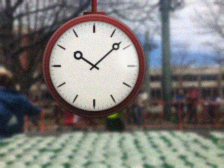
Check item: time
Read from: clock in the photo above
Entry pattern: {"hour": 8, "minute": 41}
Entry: {"hour": 10, "minute": 8}
